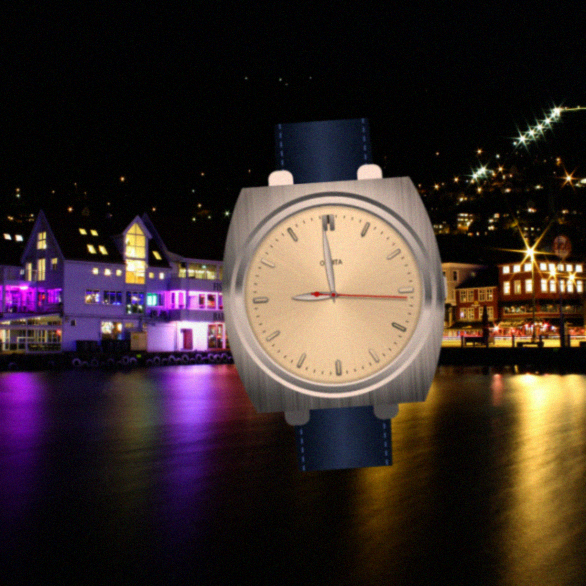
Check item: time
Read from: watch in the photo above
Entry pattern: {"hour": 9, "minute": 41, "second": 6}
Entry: {"hour": 8, "minute": 59, "second": 16}
